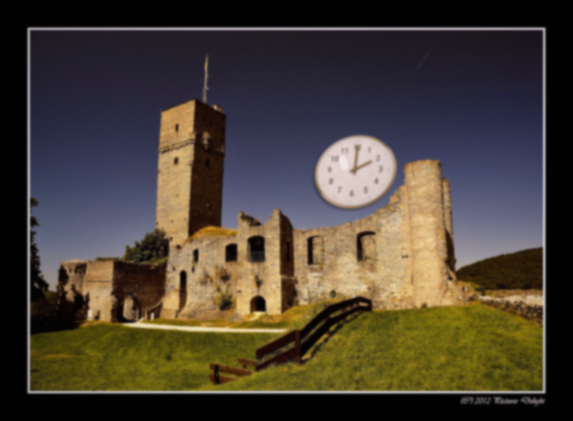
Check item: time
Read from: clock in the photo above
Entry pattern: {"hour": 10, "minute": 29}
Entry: {"hour": 2, "minute": 0}
